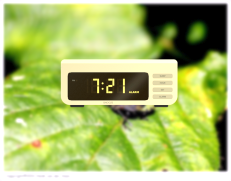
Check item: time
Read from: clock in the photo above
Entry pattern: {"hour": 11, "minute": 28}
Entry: {"hour": 7, "minute": 21}
